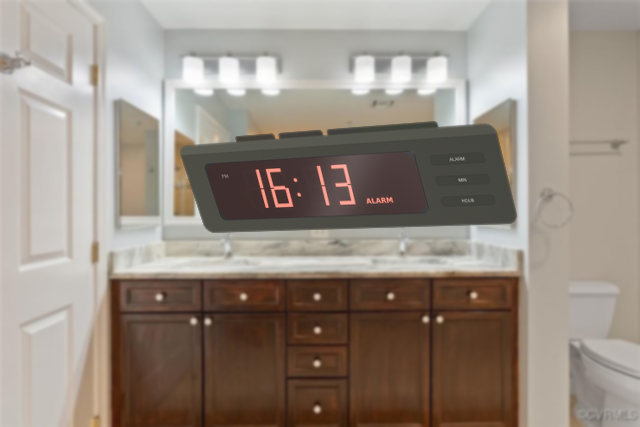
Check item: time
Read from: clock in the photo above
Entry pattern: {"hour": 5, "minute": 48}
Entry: {"hour": 16, "minute": 13}
